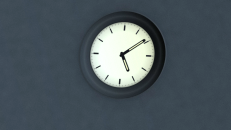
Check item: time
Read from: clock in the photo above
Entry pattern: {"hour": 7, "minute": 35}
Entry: {"hour": 5, "minute": 9}
